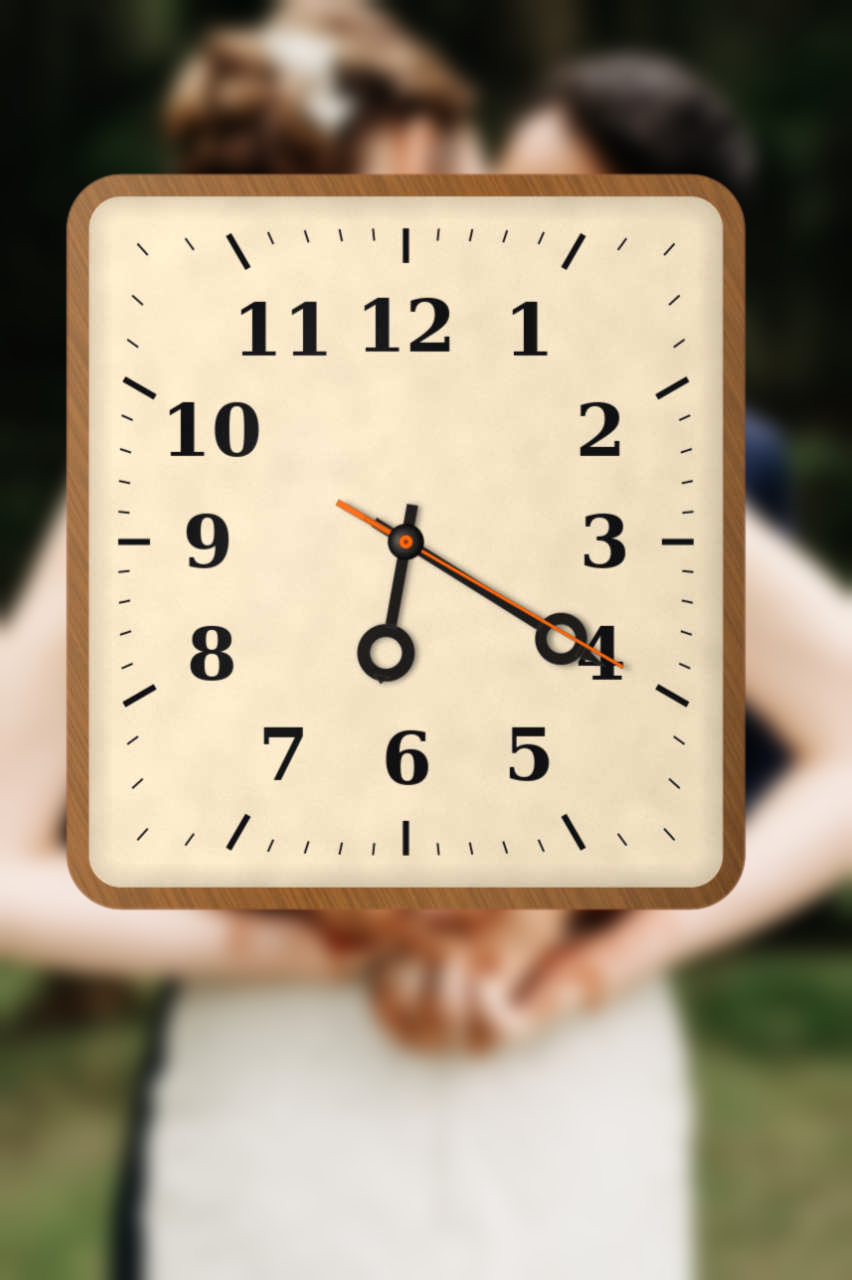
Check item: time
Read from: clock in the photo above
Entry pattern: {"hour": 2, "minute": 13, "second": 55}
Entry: {"hour": 6, "minute": 20, "second": 20}
